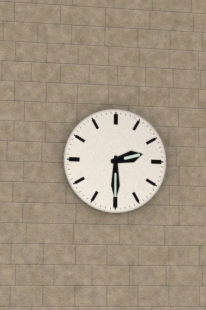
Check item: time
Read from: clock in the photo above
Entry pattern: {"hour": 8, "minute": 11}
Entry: {"hour": 2, "minute": 30}
